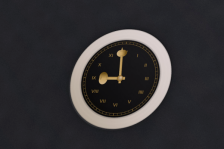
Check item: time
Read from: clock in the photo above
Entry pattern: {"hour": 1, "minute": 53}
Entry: {"hour": 8, "minute": 59}
